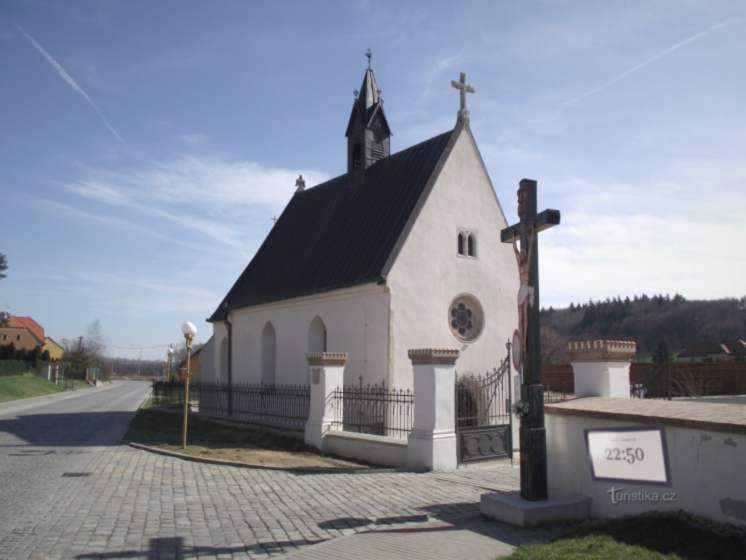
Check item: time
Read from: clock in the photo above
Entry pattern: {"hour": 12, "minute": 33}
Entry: {"hour": 22, "minute": 50}
